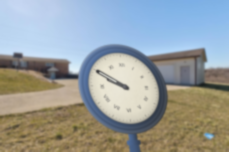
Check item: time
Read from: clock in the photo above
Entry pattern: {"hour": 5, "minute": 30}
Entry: {"hour": 9, "minute": 50}
